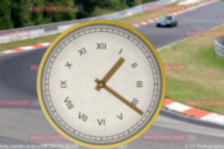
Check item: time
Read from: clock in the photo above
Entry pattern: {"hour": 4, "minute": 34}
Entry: {"hour": 1, "minute": 21}
